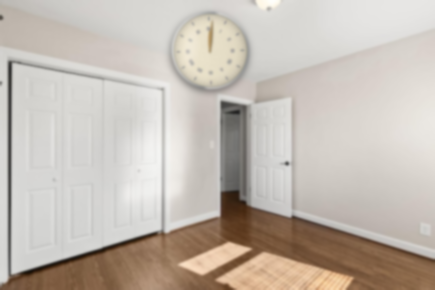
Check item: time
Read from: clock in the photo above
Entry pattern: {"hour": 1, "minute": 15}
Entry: {"hour": 12, "minute": 1}
